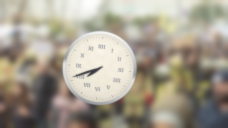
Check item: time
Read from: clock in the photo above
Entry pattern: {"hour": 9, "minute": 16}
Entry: {"hour": 7, "minute": 41}
